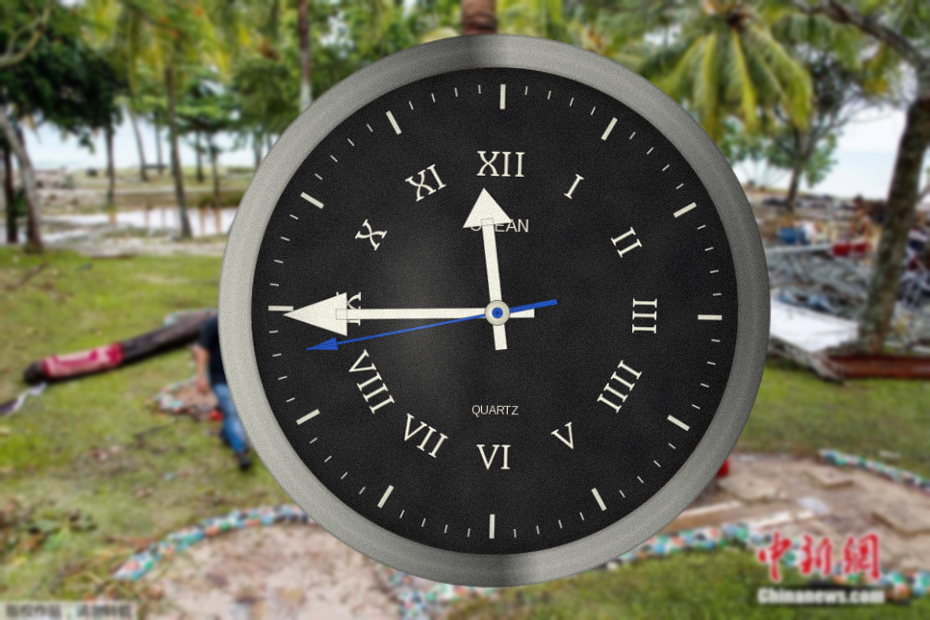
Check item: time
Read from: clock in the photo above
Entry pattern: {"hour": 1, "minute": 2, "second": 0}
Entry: {"hour": 11, "minute": 44, "second": 43}
